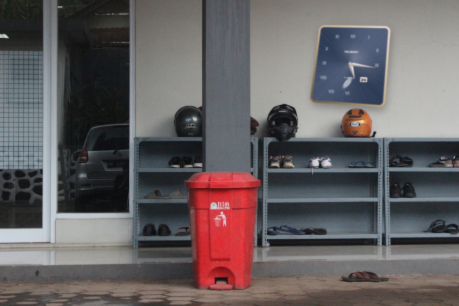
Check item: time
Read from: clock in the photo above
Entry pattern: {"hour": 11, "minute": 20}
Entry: {"hour": 5, "minute": 16}
